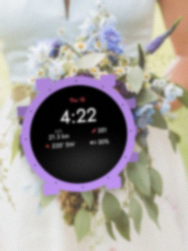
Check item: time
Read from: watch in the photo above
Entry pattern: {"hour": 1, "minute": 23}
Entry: {"hour": 4, "minute": 22}
